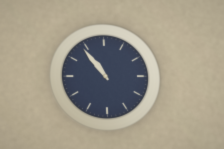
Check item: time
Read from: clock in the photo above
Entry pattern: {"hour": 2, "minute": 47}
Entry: {"hour": 10, "minute": 54}
